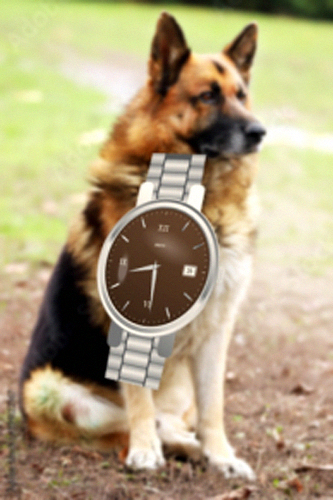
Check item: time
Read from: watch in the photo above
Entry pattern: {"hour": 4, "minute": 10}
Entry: {"hour": 8, "minute": 29}
